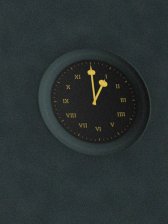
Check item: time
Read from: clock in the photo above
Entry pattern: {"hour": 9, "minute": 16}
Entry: {"hour": 1, "minute": 0}
